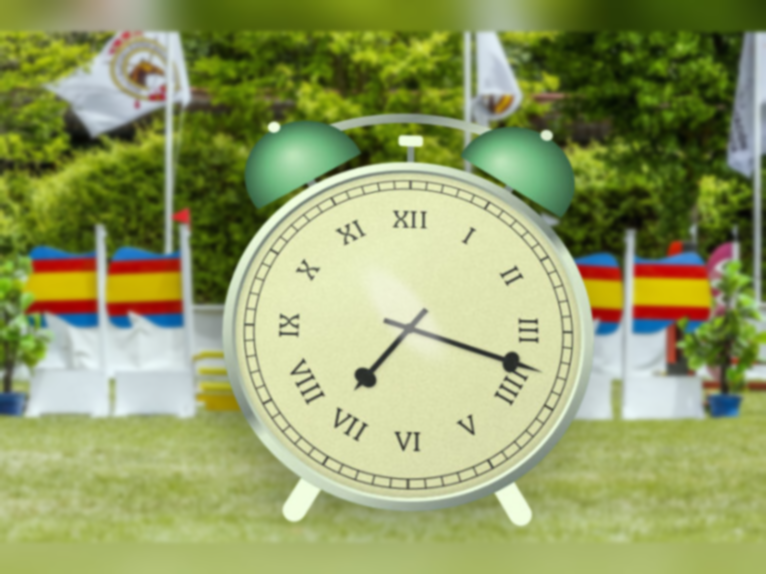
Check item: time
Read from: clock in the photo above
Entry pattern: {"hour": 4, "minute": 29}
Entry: {"hour": 7, "minute": 18}
